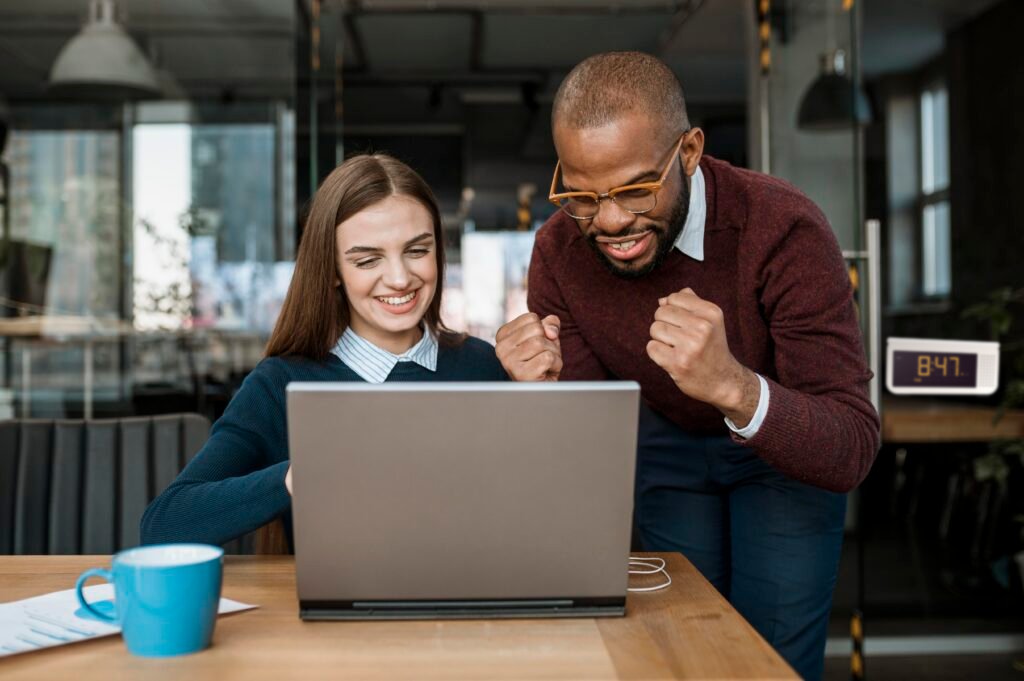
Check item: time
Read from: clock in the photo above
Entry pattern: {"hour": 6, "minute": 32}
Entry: {"hour": 8, "minute": 47}
